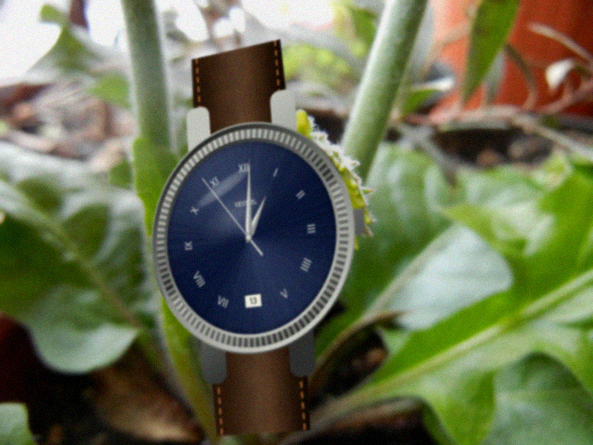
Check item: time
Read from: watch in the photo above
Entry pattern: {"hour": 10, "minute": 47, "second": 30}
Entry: {"hour": 1, "minute": 0, "second": 54}
